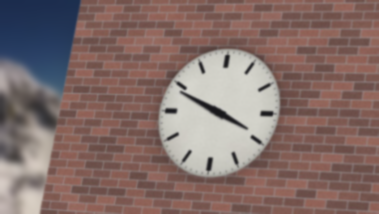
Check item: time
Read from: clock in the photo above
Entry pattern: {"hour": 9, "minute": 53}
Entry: {"hour": 3, "minute": 49}
